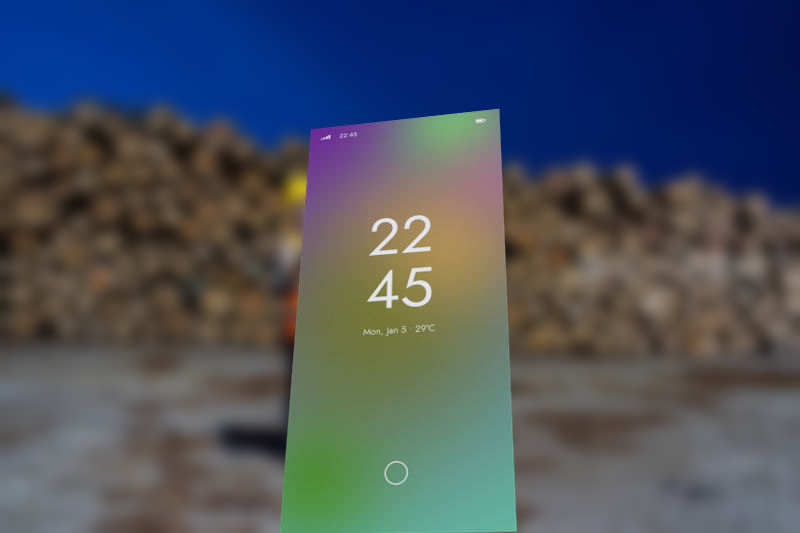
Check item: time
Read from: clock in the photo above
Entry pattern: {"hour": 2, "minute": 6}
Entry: {"hour": 22, "minute": 45}
